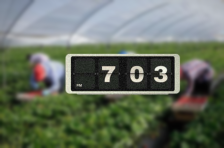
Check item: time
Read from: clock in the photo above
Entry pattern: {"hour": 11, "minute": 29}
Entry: {"hour": 7, "minute": 3}
